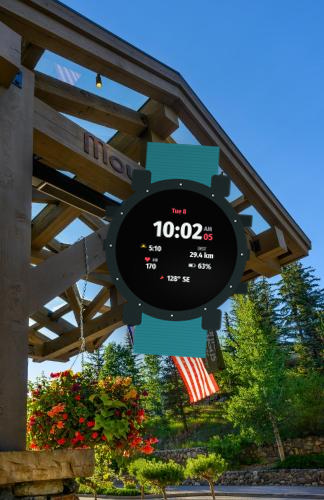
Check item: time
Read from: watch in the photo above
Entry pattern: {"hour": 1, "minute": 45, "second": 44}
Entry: {"hour": 10, "minute": 2, "second": 5}
